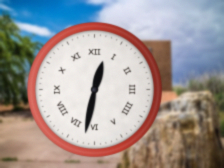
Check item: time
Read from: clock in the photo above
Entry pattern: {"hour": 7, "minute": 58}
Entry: {"hour": 12, "minute": 32}
